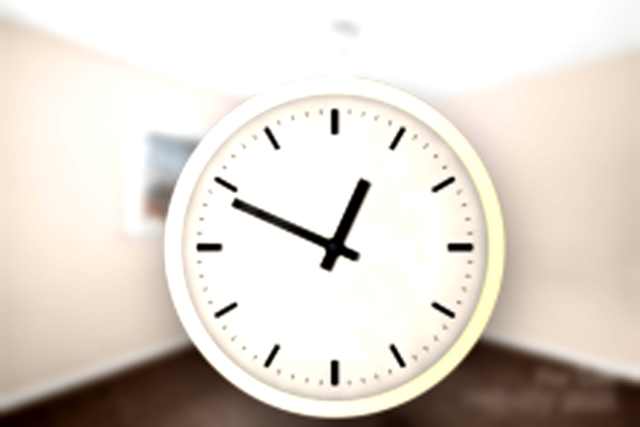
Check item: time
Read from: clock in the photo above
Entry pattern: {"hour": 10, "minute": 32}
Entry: {"hour": 12, "minute": 49}
